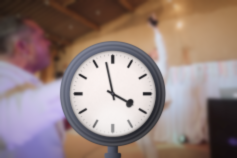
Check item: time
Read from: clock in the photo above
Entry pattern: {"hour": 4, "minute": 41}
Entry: {"hour": 3, "minute": 58}
